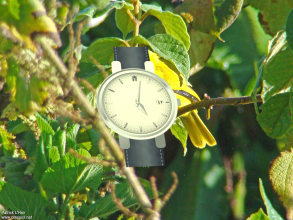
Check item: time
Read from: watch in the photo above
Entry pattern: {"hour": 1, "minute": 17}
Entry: {"hour": 5, "minute": 2}
